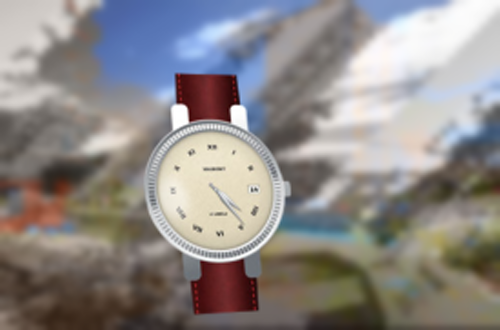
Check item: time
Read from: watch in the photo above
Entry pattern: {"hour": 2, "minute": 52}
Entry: {"hour": 4, "minute": 24}
